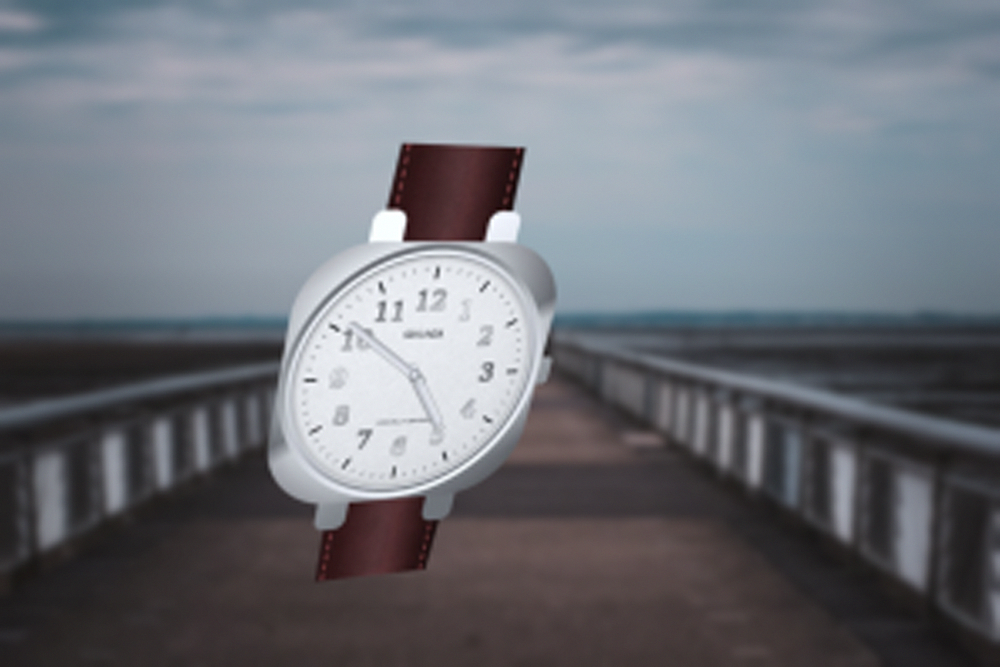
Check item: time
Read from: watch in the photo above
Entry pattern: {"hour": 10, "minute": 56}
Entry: {"hour": 4, "minute": 51}
